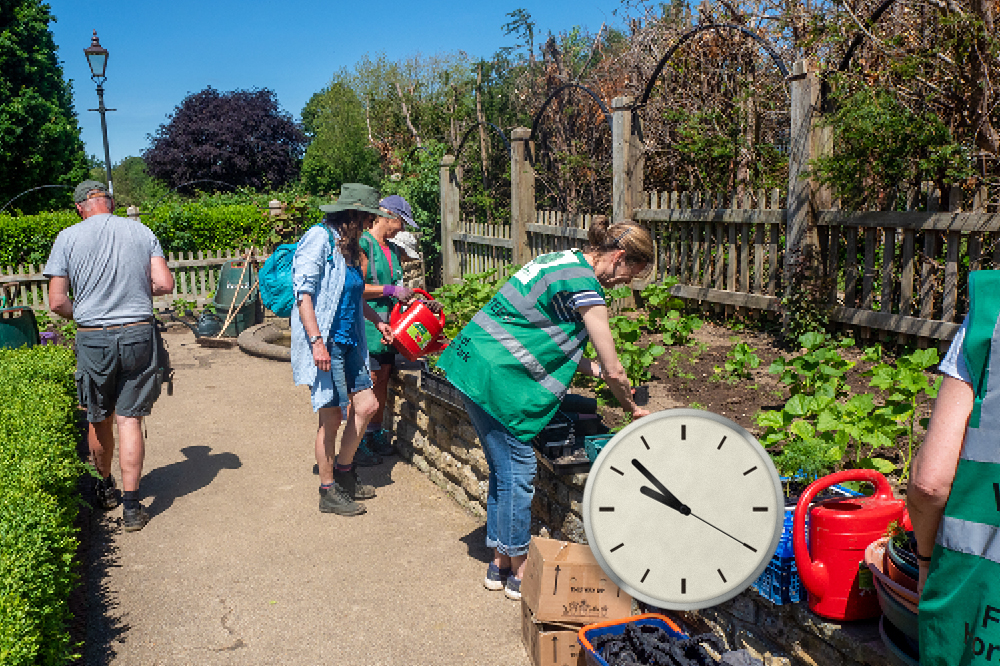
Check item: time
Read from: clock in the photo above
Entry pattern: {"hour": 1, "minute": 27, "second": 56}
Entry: {"hour": 9, "minute": 52, "second": 20}
